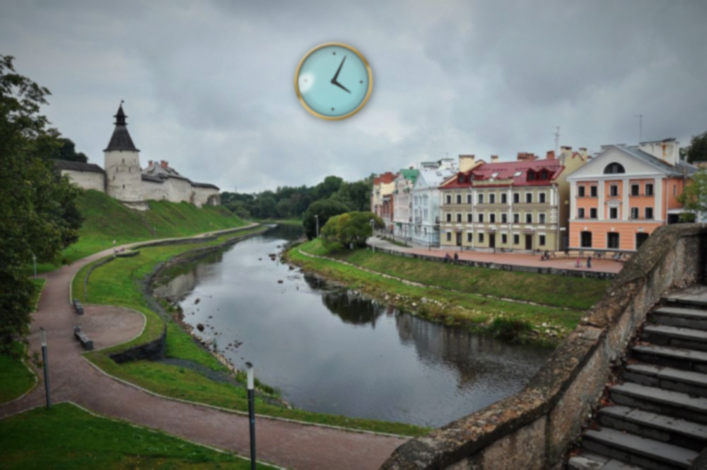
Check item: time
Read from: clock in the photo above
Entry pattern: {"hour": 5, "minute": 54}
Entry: {"hour": 4, "minute": 4}
